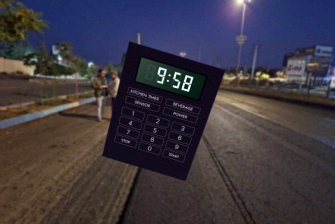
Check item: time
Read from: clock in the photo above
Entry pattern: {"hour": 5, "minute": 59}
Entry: {"hour": 9, "minute": 58}
